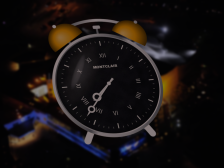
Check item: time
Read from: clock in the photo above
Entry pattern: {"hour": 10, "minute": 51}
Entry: {"hour": 7, "minute": 37}
